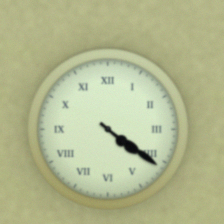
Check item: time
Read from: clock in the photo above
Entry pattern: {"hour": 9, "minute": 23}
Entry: {"hour": 4, "minute": 21}
